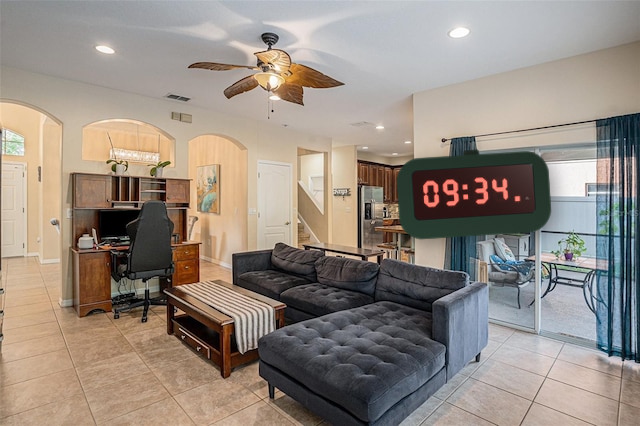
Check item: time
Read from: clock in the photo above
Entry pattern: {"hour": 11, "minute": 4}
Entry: {"hour": 9, "minute": 34}
